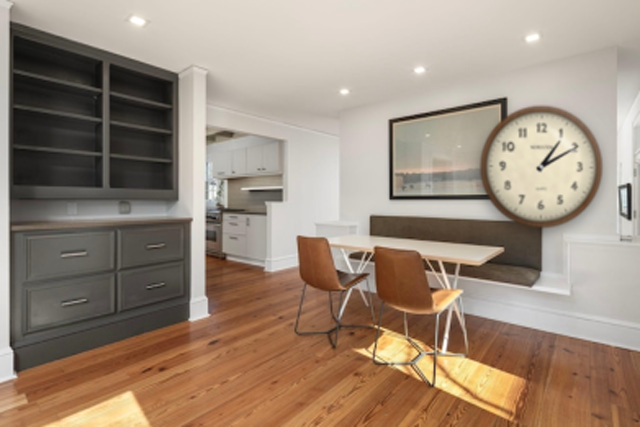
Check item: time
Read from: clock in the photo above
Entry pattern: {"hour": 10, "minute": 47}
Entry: {"hour": 1, "minute": 10}
